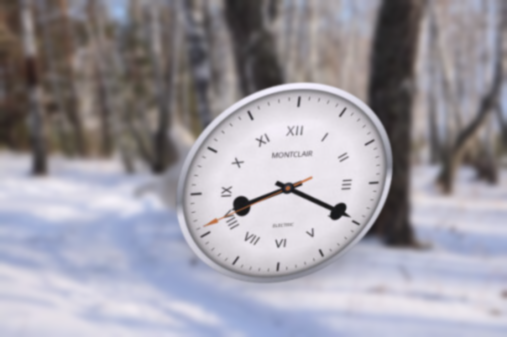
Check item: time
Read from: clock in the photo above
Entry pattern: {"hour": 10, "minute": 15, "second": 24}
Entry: {"hour": 8, "minute": 19, "second": 41}
